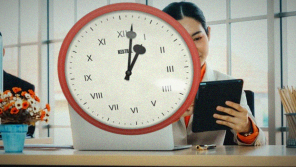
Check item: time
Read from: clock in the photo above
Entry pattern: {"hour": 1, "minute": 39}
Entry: {"hour": 1, "minute": 2}
